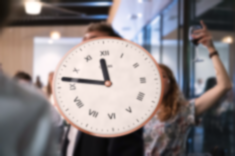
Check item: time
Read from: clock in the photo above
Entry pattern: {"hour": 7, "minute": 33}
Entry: {"hour": 11, "minute": 47}
